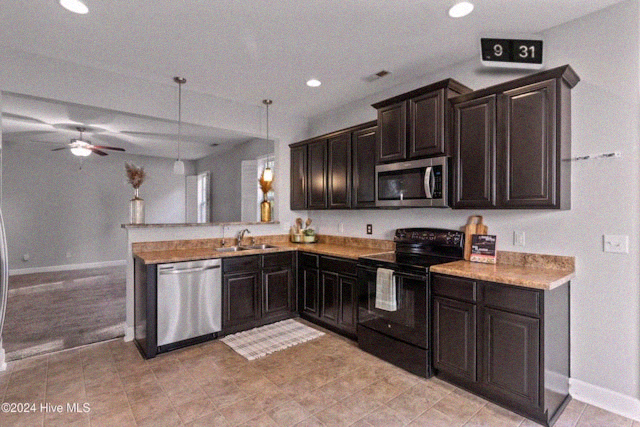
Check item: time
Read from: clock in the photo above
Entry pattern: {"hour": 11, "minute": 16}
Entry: {"hour": 9, "minute": 31}
